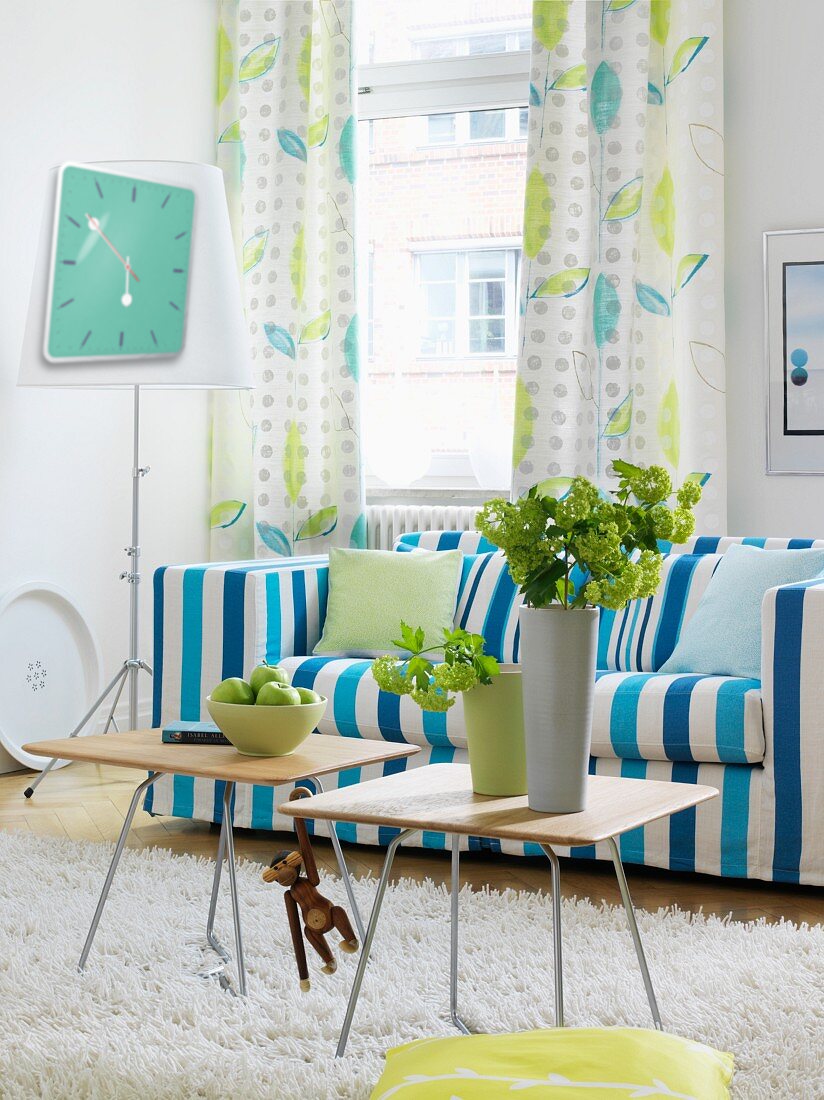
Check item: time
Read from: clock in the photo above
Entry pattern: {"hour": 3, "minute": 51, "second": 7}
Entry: {"hour": 5, "minute": 51, "second": 52}
